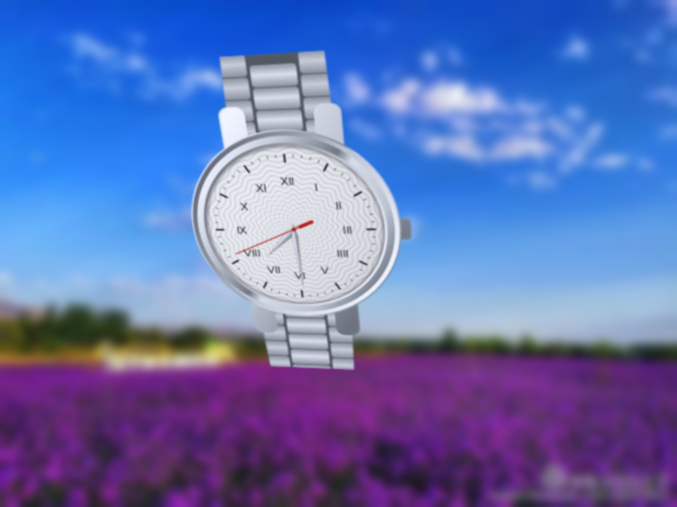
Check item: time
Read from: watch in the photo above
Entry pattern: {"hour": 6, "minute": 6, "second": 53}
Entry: {"hour": 7, "minute": 29, "second": 41}
